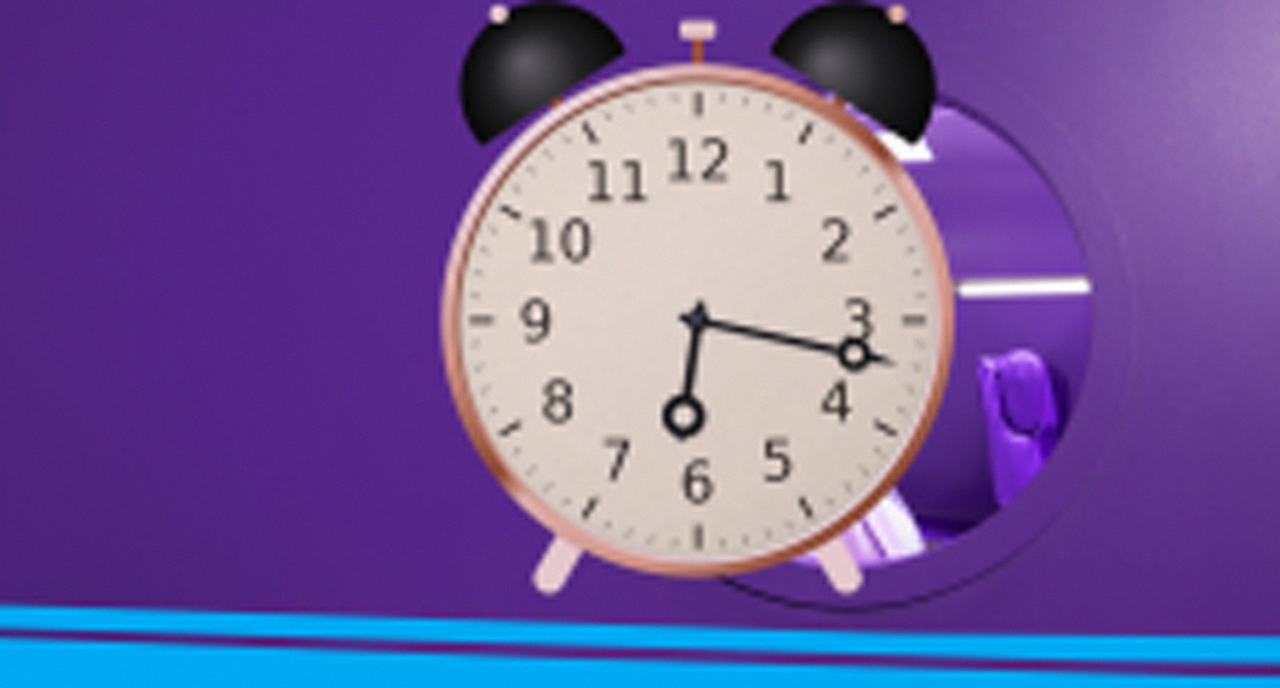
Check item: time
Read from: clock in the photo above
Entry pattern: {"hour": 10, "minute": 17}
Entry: {"hour": 6, "minute": 17}
